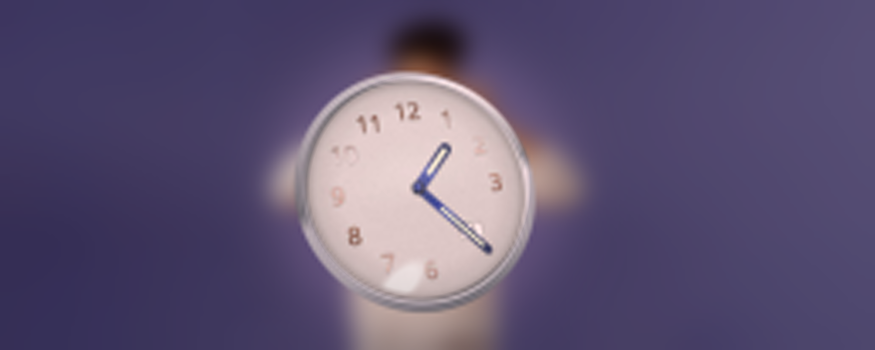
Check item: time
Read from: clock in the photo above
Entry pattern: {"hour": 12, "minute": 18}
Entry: {"hour": 1, "minute": 23}
